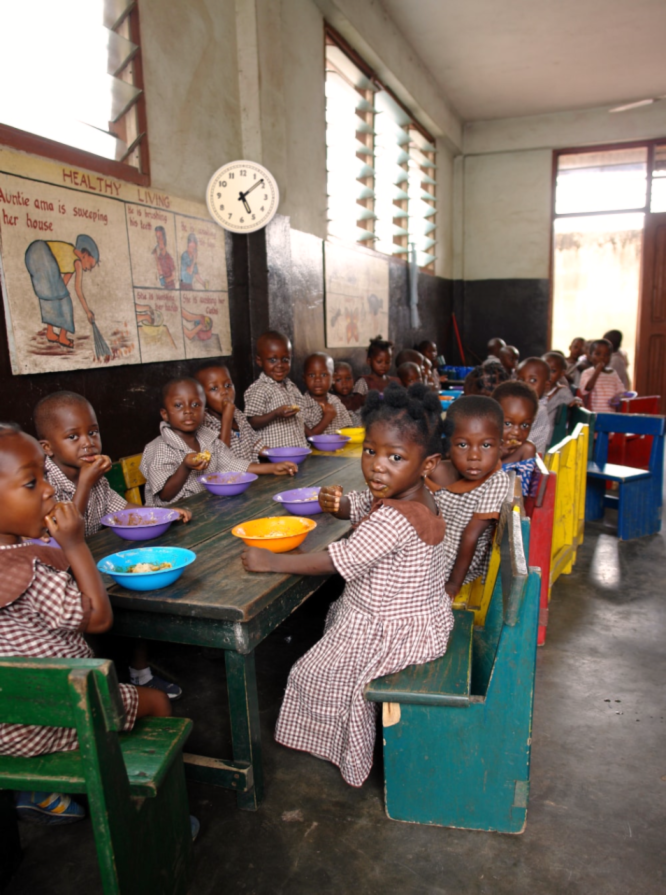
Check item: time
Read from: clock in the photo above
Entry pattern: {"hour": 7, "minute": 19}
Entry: {"hour": 5, "minute": 8}
